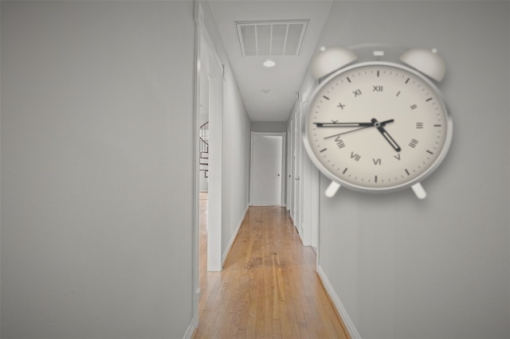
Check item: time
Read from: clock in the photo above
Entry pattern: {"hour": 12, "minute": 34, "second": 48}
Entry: {"hour": 4, "minute": 44, "second": 42}
